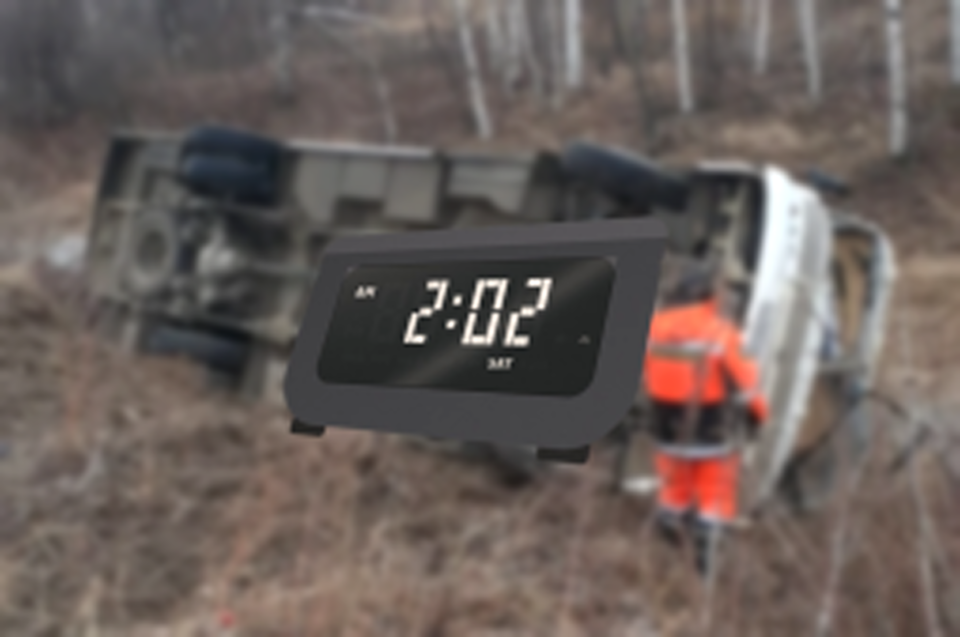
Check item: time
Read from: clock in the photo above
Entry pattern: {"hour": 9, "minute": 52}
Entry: {"hour": 2, "minute": 2}
